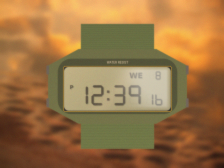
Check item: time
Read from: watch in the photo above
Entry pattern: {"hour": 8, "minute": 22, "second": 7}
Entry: {"hour": 12, "minute": 39, "second": 16}
